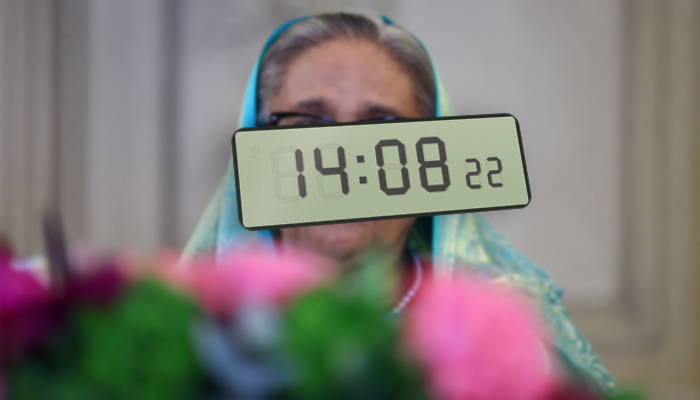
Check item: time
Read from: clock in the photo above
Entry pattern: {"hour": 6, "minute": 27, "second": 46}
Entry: {"hour": 14, "minute": 8, "second": 22}
